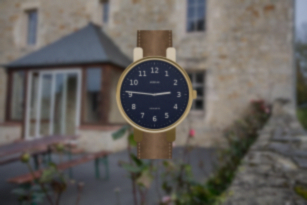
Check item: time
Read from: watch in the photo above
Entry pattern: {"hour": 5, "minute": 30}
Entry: {"hour": 2, "minute": 46}
